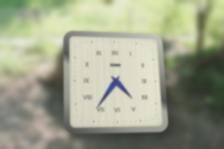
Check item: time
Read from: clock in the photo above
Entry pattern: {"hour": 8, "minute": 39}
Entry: {"hour": 4, "minute": 36}
